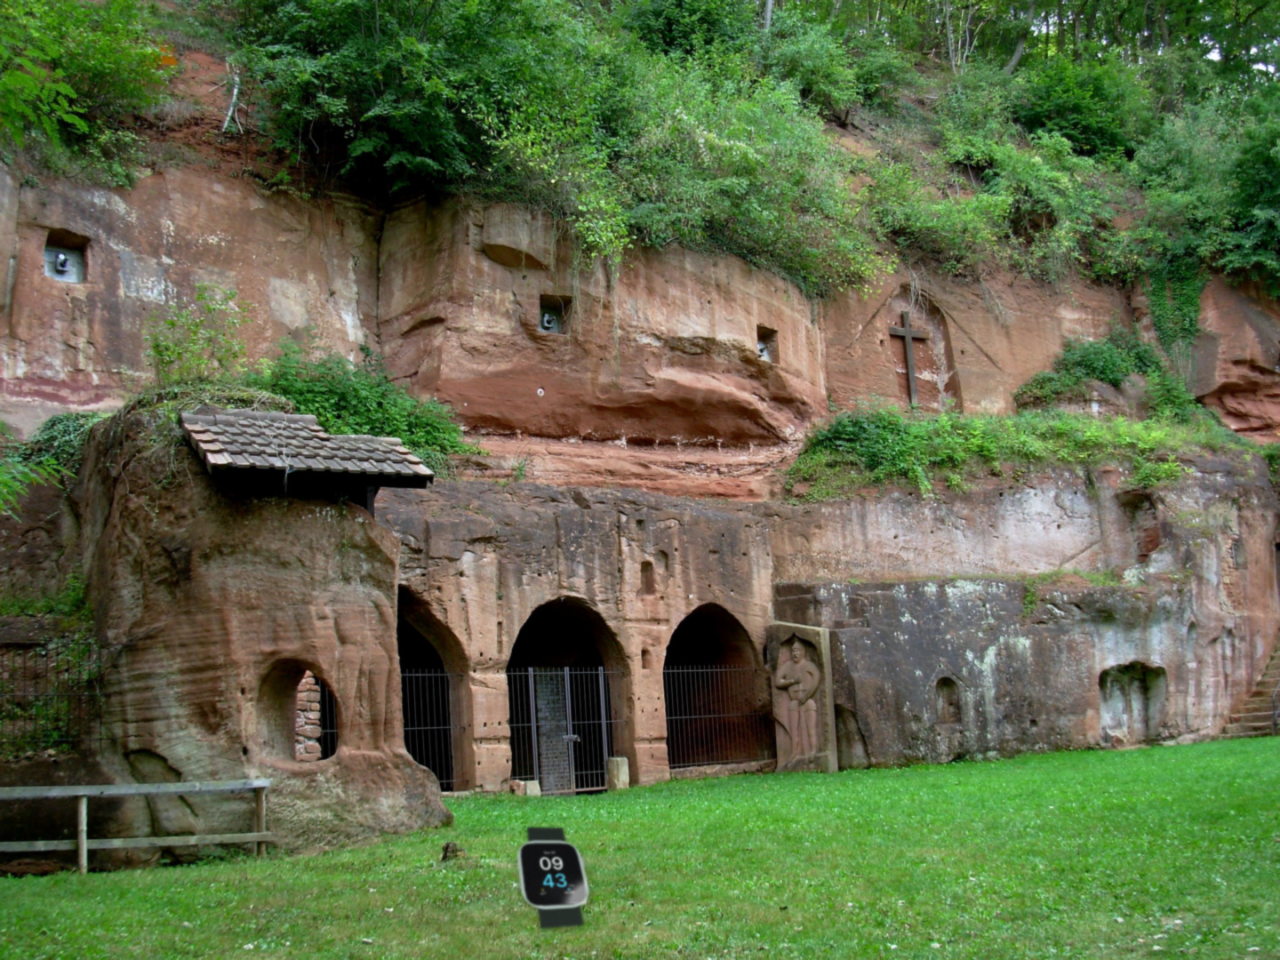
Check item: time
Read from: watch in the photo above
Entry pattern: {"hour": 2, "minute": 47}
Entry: {"hour": 9, "minute": 43}
